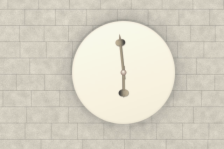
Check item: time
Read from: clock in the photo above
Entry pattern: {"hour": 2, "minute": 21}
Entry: {"hour": 5, "minute": 59}
